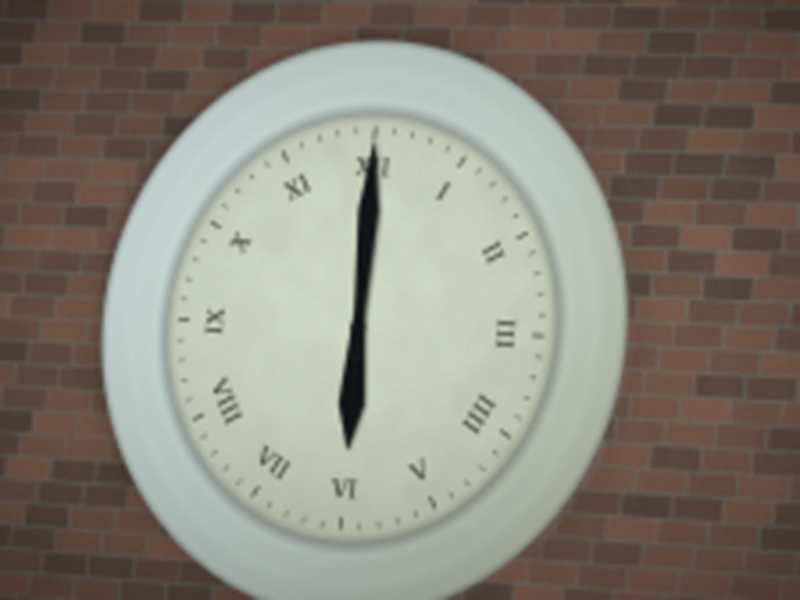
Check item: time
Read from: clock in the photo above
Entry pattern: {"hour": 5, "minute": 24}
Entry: {"hour": 6, "minute": 0}
